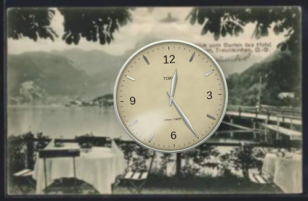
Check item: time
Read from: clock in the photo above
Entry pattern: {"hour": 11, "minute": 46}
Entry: {"hour": 12, "minute": 25}
